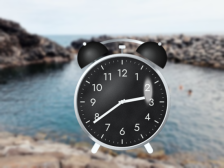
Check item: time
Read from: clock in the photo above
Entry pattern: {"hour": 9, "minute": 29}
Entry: {"hour": 2, "minute": 39}
